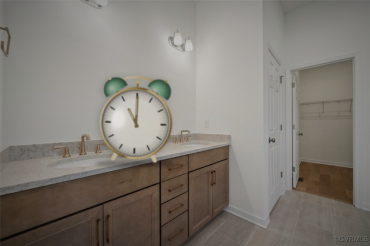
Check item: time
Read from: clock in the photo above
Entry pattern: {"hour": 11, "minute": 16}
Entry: {"hour": 11, "minute": 0}
